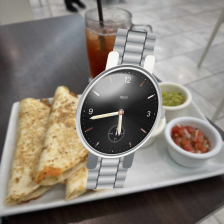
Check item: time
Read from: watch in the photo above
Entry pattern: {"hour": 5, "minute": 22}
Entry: {"hour": 5, "minute": 43}
